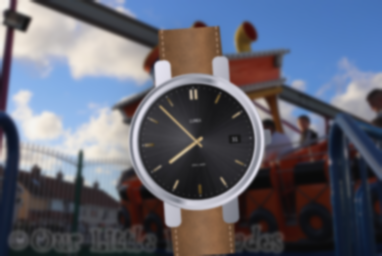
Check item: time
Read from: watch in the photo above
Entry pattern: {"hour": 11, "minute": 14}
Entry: {"hour": 7, "minute": 53}
